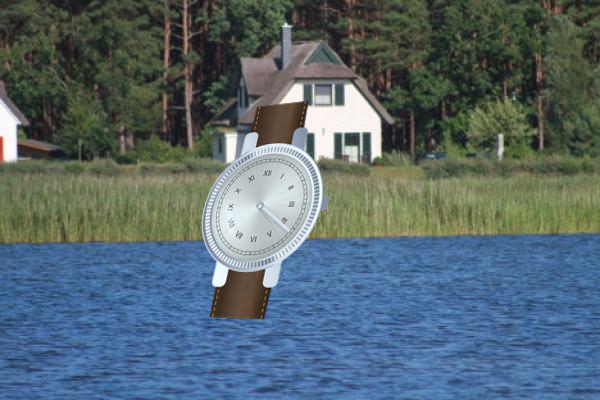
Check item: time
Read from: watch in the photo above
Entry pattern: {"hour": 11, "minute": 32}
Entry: {"hour": 4, "minute": 21}
